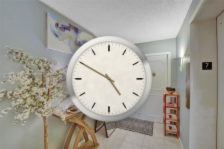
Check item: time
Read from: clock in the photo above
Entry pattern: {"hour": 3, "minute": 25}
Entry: {"hour": 4, "minute": 50}
